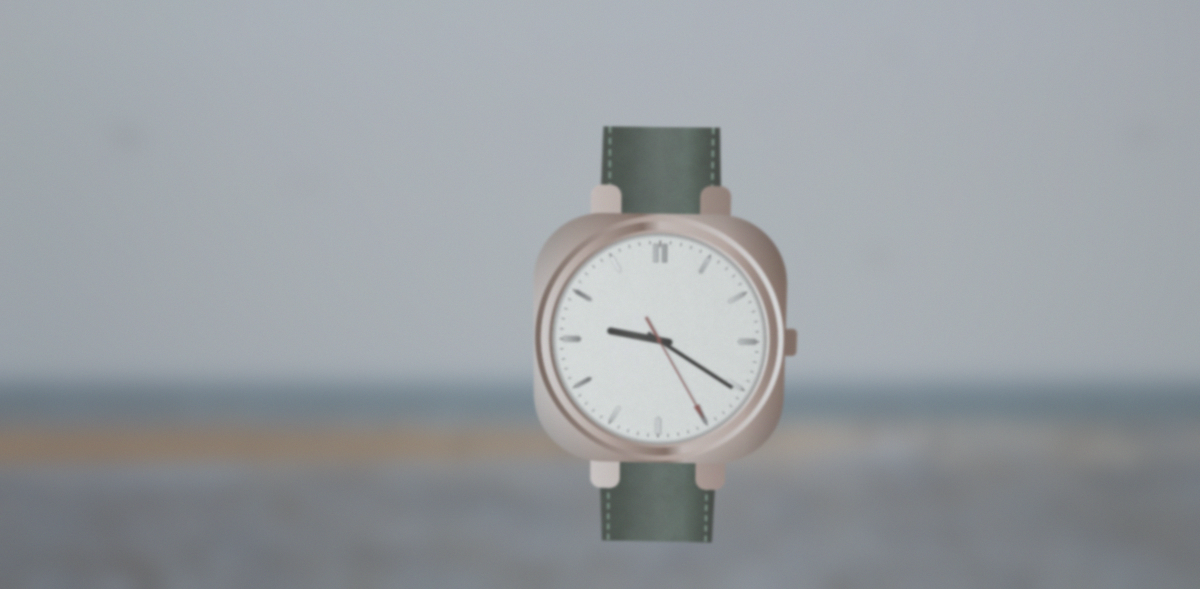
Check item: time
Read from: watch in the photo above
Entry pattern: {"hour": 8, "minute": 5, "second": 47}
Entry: {"hour": 9, "minute": 20, "second": 25}
